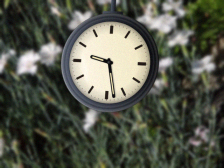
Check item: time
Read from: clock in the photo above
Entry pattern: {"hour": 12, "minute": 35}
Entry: {"hour": 9, "minute": 28}
